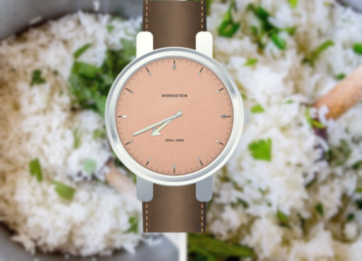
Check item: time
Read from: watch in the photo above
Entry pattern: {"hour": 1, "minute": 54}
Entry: {"hour": 7, "minute": 41}
